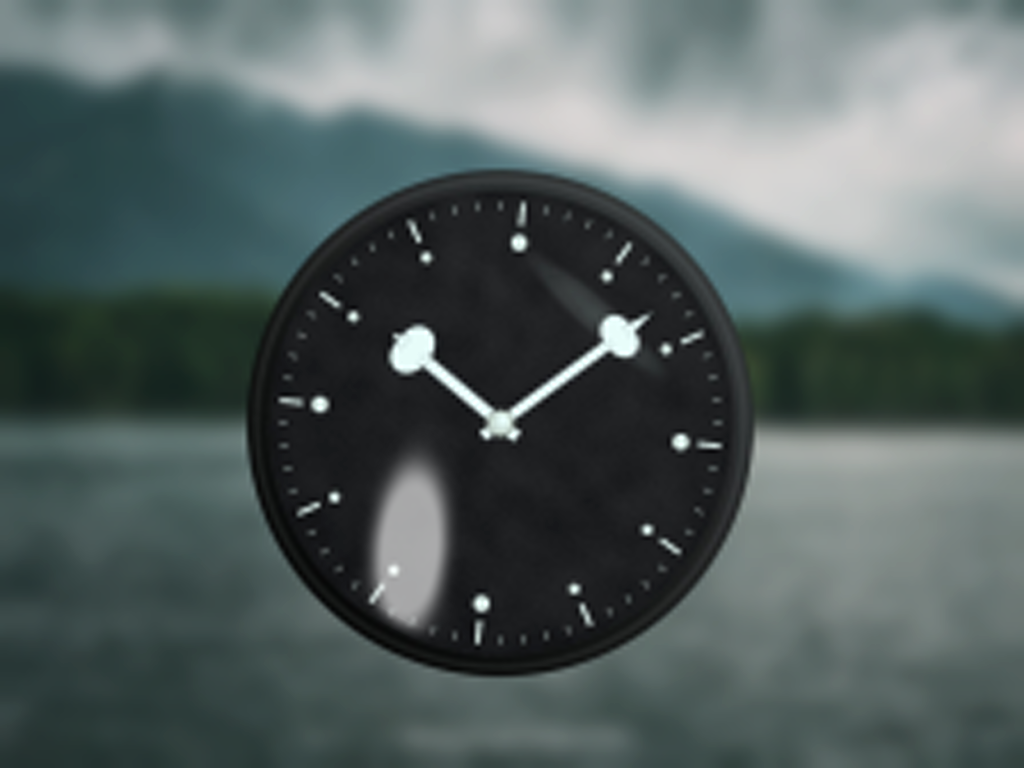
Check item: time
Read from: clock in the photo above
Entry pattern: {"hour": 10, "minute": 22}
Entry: {"hour": 10, "minute": 8}
